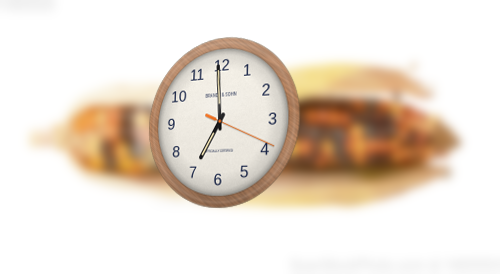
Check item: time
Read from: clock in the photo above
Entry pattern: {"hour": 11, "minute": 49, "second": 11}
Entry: {"hour": 6, "minute": 59, "second": 19}
